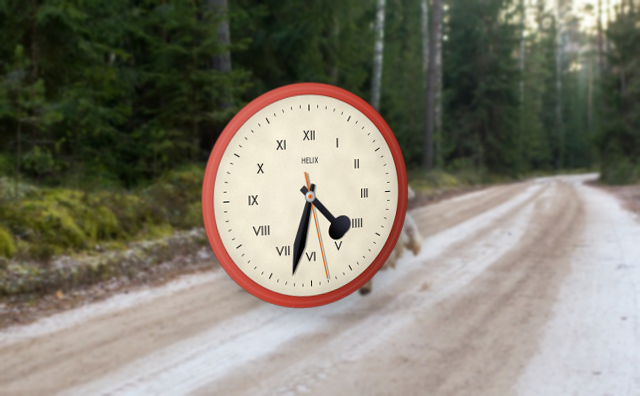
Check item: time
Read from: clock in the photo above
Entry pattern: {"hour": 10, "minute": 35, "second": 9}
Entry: {"hour": 4, "minute": 32, "second": 28}
